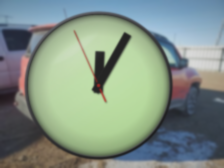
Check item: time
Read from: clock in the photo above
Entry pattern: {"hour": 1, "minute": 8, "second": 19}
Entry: {"hour": 12, "minute": 4, "second": 56}
